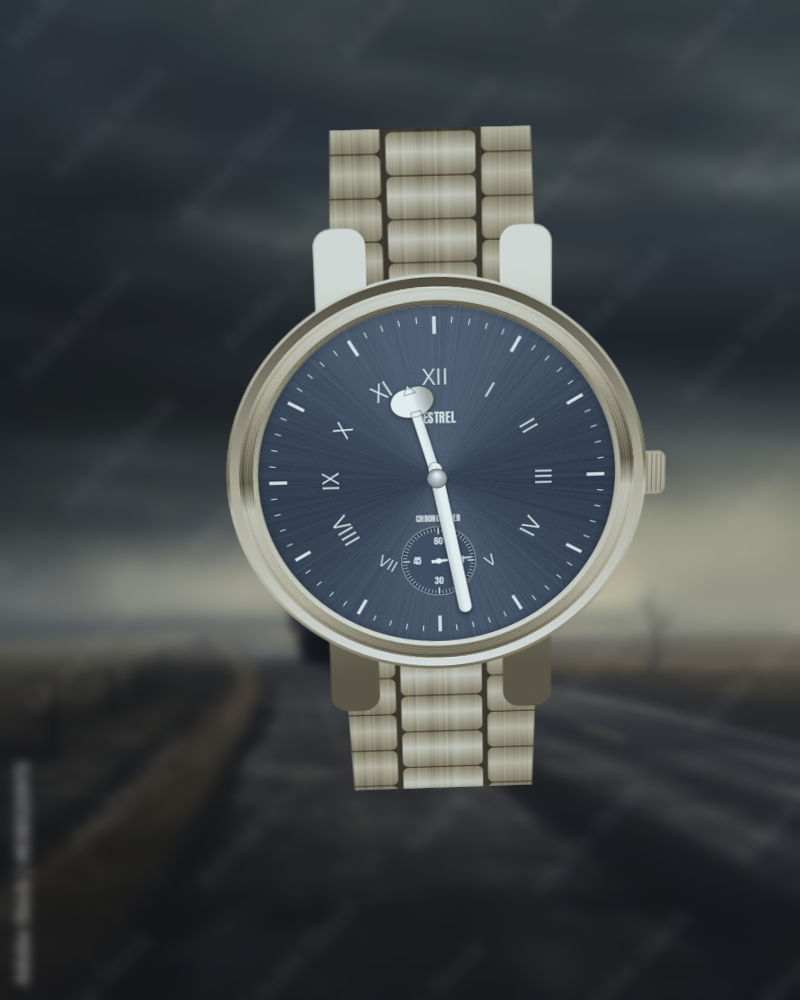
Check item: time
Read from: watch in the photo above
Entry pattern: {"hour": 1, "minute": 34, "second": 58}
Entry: {"hour": 11, "minute": 28, "second": 14}
